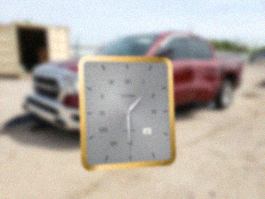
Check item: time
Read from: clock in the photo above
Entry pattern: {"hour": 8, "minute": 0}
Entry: {"hour": 1, "minute": 30}
